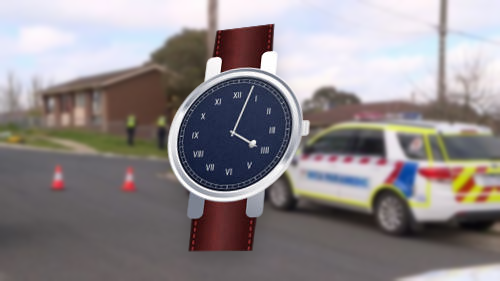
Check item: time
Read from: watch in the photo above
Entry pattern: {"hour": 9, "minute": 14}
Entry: {"hour": 4, "minute": 3}
